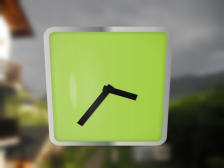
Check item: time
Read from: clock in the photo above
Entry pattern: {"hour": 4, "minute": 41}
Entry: {"hour": 3, "minute": 36}
